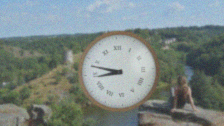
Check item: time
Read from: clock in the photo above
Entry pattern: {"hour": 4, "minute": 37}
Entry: {"hour": 8, "minute": 48}
